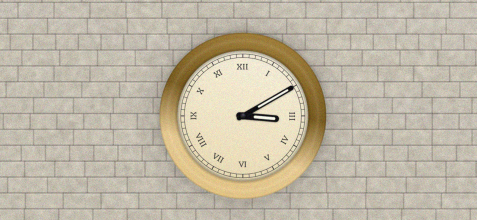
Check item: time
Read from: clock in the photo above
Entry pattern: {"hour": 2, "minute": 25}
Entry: {"hour": 3, "minute": 10}
